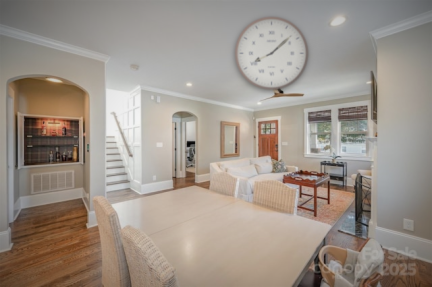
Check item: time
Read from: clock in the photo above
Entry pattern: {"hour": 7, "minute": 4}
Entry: {"hour": 8, "minute": 8}
